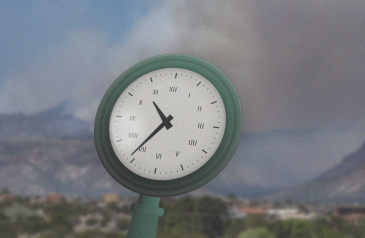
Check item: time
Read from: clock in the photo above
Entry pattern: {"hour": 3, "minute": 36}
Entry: {"hour": 10, "minute": 36}
